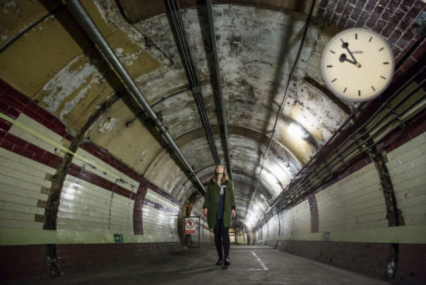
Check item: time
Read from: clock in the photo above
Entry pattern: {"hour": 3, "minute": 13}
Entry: {"hour": 9, "minute": 55}
